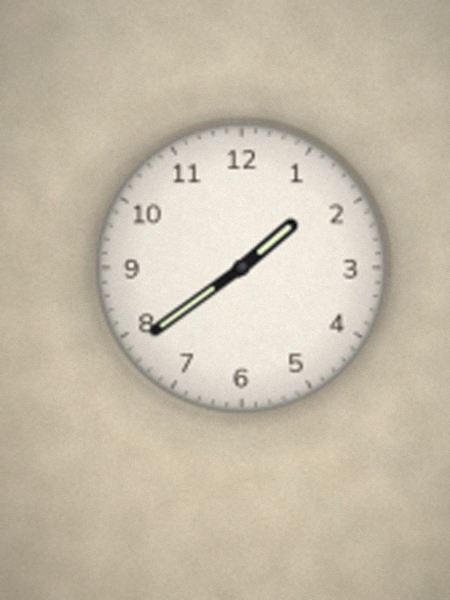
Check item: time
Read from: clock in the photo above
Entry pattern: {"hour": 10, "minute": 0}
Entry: {"hour": 1, "minute": 39}
